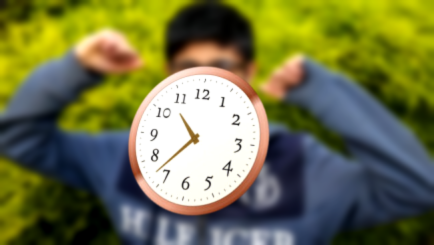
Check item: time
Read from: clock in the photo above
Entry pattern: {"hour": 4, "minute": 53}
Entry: {"hour": 10, "minute": 37}
